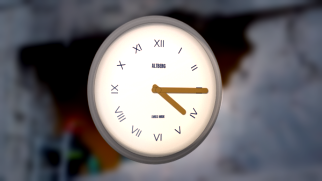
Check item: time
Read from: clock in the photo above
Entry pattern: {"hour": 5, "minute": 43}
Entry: {"hour": 4, "minute": 15}
